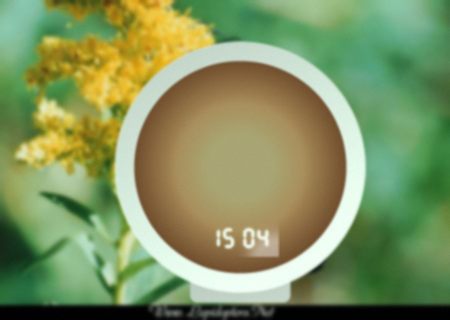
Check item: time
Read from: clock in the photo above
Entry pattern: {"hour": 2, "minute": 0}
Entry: {"hour": 15, "minute": 4}
